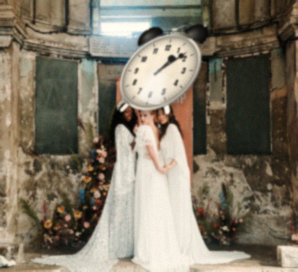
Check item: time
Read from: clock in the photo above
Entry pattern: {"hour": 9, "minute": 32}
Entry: {"hour": 1, "minute": 8}
